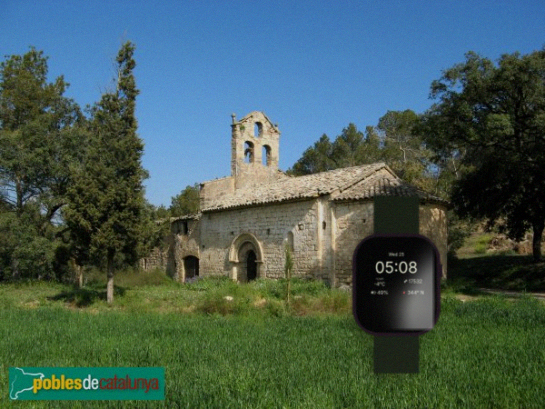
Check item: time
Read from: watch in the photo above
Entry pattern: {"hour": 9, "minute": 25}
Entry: {"hour": 5, "minute": 8}
